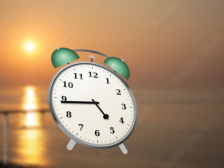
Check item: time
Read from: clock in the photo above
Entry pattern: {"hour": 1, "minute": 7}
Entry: {"hour": 4, "minute": 44}
